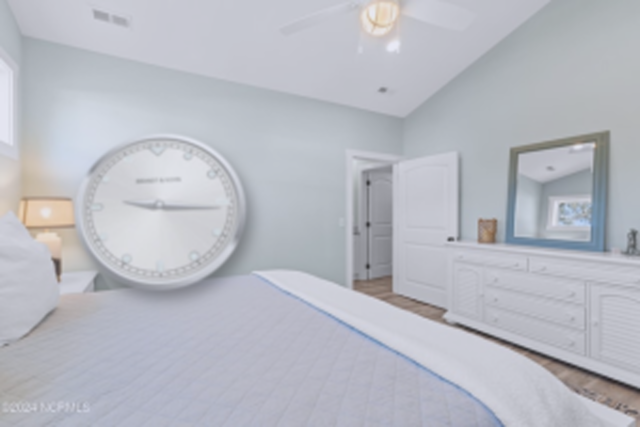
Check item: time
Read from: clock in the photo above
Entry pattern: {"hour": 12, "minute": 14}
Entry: {"hour": 9, "minute": 16}
